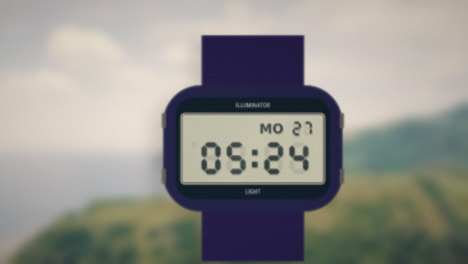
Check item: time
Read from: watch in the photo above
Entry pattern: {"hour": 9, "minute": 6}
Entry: {"hour": 5, "minute": 24}
